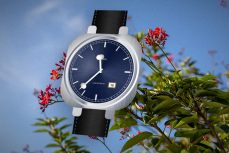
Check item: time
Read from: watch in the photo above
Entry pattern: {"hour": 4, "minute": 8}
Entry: {"hour": 11, "minute": 37}
